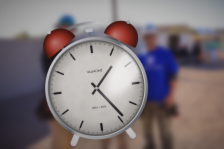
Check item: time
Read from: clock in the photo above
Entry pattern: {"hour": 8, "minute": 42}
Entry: {"hour": 1, "minute": 24}
